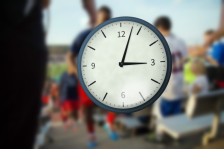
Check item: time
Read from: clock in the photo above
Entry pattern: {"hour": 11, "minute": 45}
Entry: {"hour": 3, "minute": 3}
